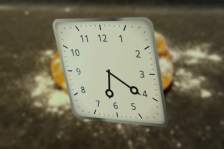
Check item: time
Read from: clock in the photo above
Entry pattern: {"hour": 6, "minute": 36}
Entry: {"hour": 6, "minute": 21}
